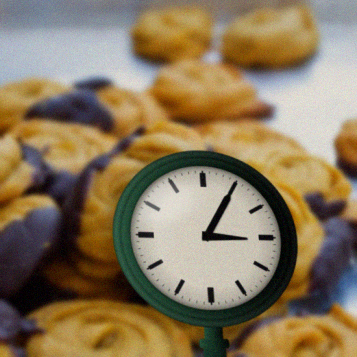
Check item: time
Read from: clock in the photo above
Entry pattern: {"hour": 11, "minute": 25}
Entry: {"hour": 3, "minute": 5}
